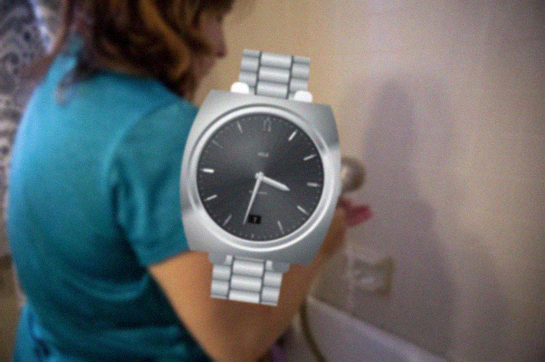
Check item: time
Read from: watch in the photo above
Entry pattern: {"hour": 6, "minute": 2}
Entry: {"hour": 3, "minute": 32}
